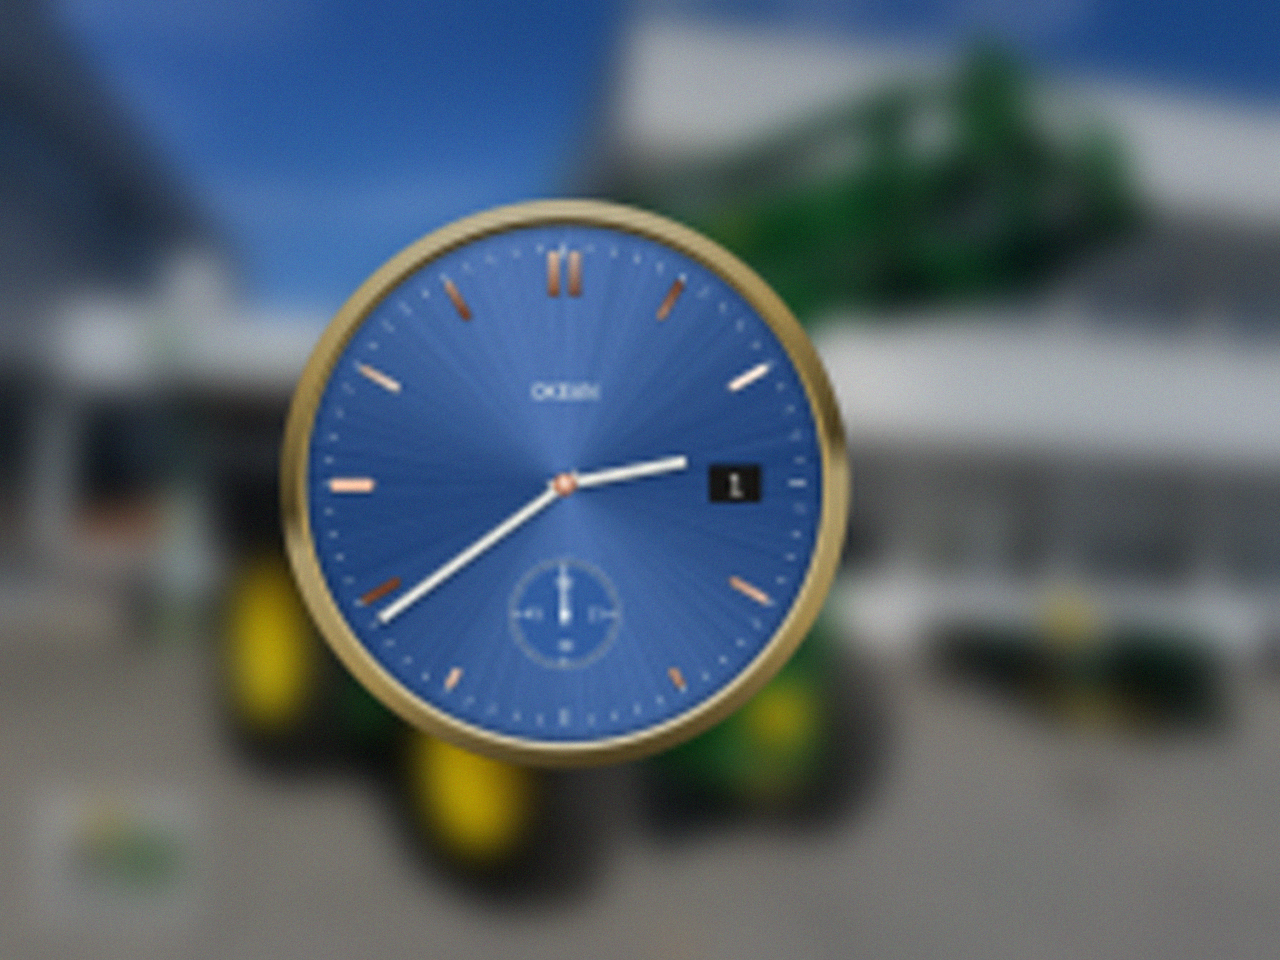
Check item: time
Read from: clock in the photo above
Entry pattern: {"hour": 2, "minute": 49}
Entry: {"hour": 2, "minute": 39}
